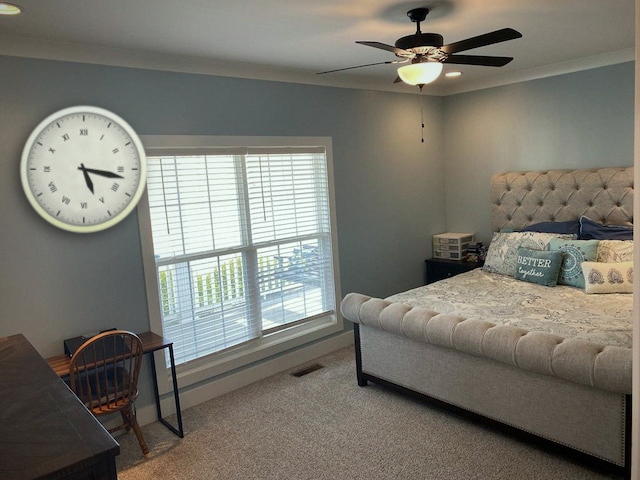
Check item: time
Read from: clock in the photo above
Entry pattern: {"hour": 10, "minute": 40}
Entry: {"hour": 5, "minute": 17}
